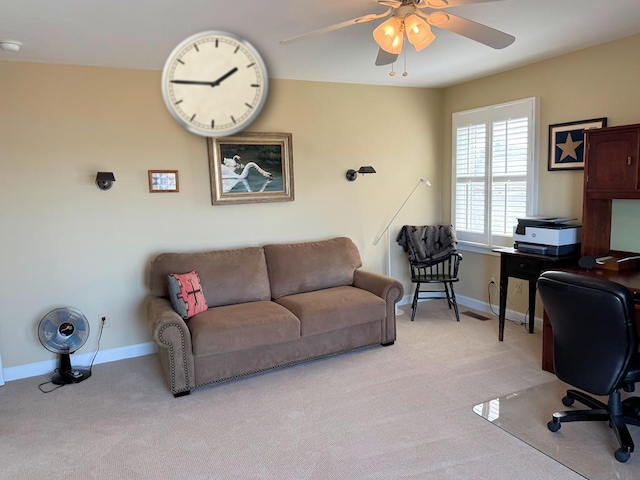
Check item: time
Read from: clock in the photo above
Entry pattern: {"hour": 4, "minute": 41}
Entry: {"hour": 1, "minute": 45}
